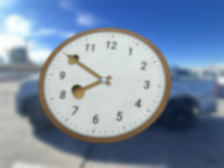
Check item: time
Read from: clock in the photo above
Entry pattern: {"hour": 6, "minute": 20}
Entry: {"hour": 7, "minute": 50}
